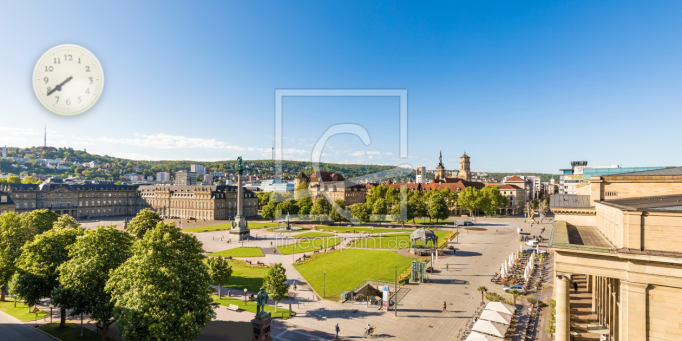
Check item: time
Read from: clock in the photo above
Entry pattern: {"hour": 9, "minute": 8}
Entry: {"hour": 7, "minute": 39}
